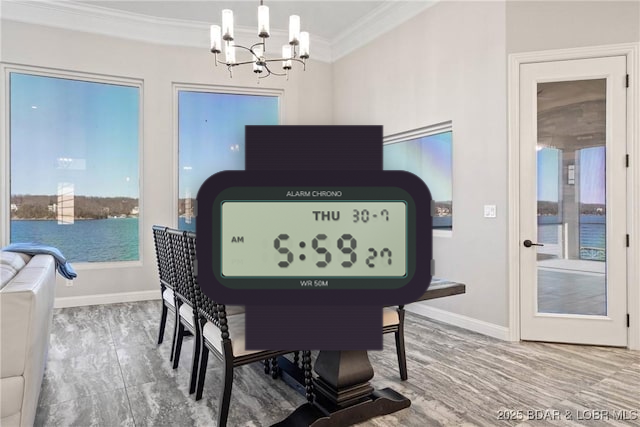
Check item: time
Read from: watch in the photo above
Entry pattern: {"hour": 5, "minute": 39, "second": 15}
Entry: {"hour": 5, "minute": 59, "second": 27}
